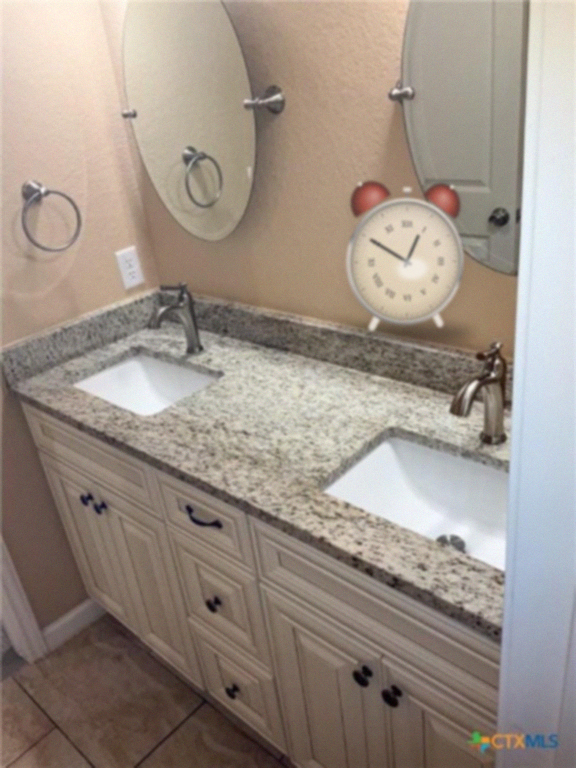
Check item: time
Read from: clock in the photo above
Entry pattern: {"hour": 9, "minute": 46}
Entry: {"hour": 12, "minute": 50}
